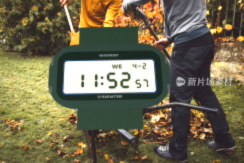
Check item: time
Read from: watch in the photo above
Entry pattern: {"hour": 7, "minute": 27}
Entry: {"hour": 11, "minute": 52}
